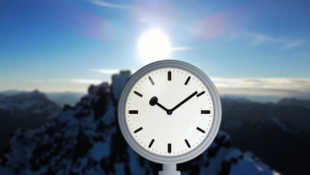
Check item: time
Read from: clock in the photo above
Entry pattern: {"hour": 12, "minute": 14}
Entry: {"hour": 10, "minute": 9}
